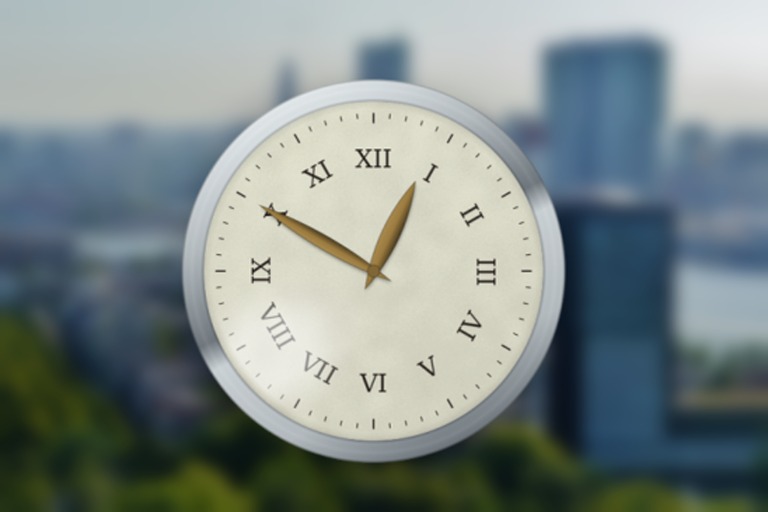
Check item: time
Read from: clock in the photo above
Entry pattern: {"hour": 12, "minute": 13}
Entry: {"hour": 12, "minute": 50}
